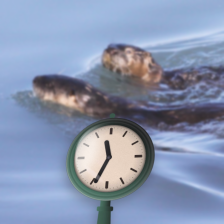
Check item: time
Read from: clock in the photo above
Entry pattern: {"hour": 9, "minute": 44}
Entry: {"hour": 11, "minute": 34}
